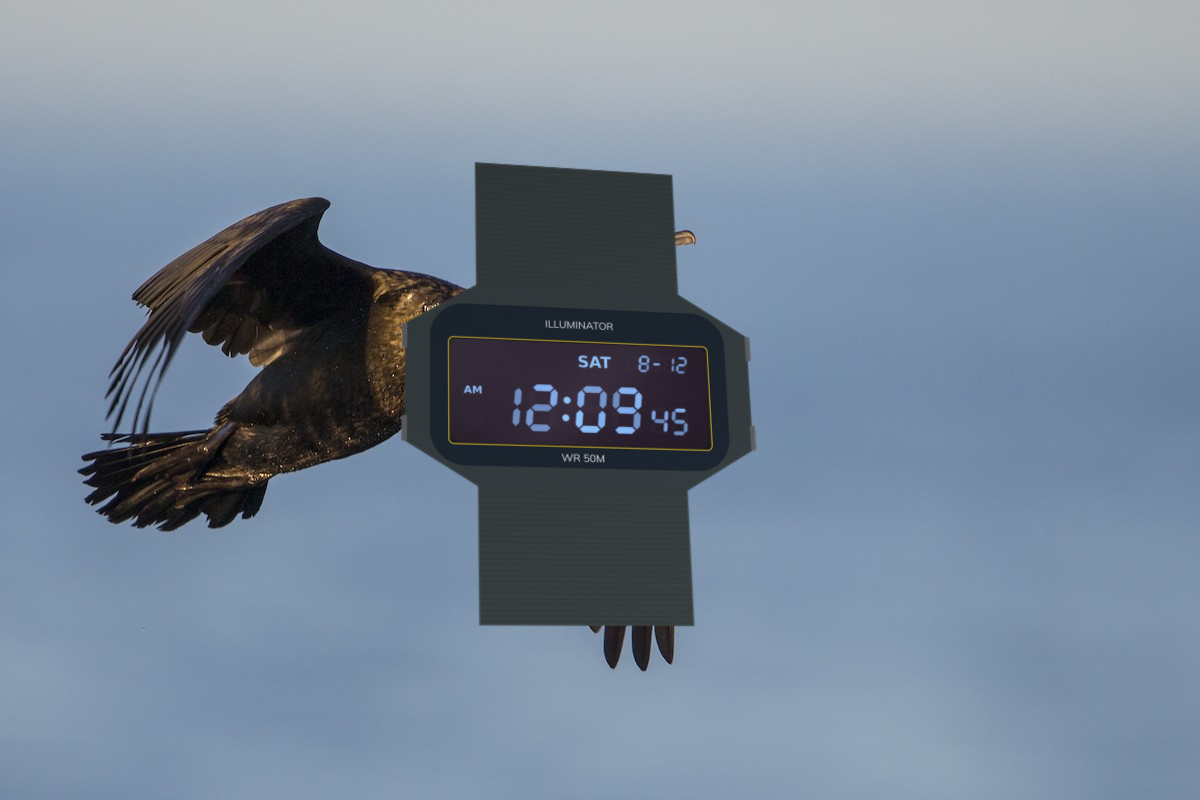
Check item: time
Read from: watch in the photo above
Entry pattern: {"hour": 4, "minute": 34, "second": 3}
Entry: {"hour": 12, "minute": 9, "second": 45}
